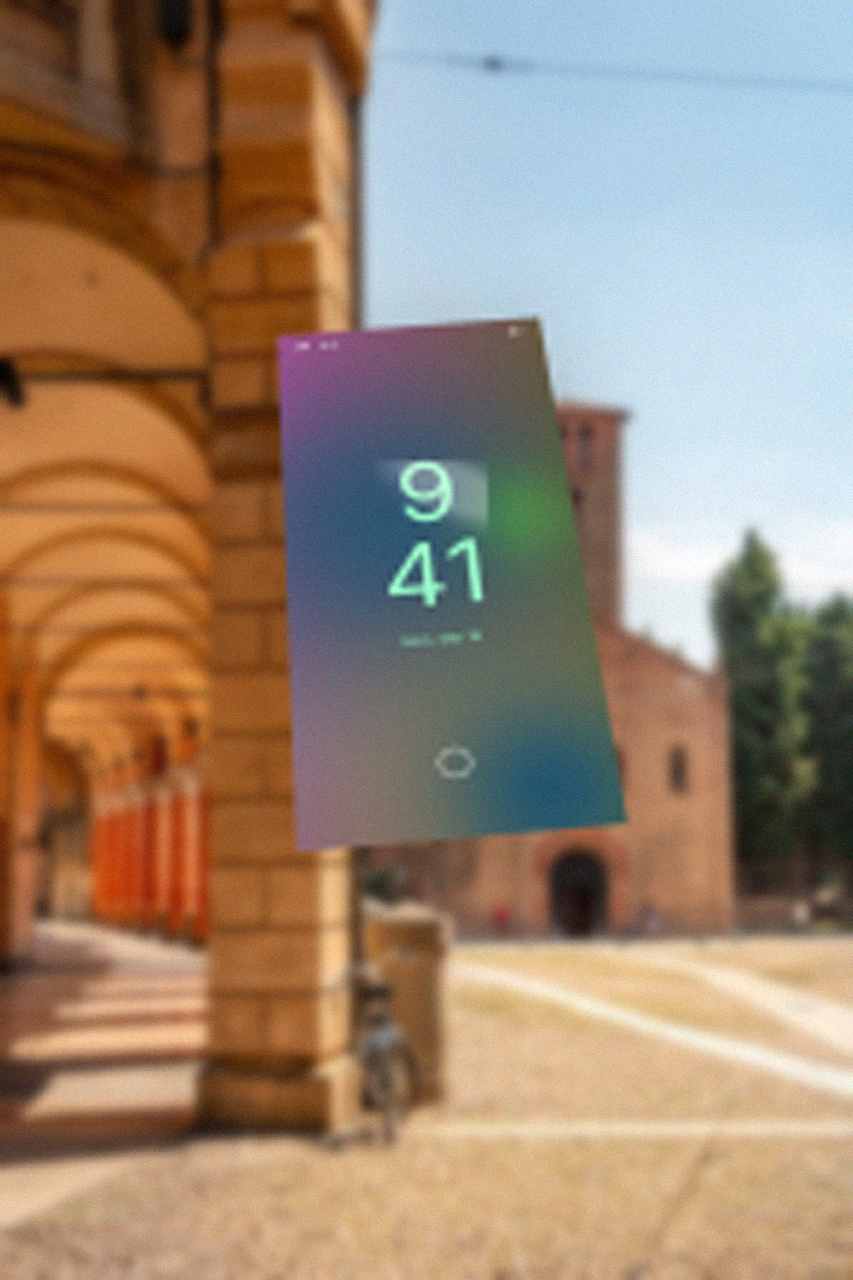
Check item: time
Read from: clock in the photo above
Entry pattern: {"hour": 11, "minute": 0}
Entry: {"hour": 9, "minute": 41}
